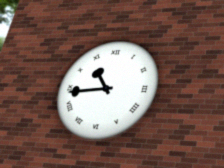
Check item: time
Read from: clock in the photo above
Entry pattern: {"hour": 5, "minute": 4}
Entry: {"hour": 10, "minute": 44}
